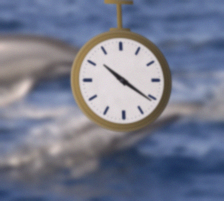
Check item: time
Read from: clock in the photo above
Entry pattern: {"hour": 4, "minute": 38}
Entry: {"hour": 10, "minute": 21}
